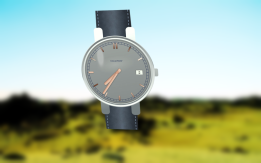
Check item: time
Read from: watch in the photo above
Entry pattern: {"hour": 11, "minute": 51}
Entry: {"hour": 7, "minute": 36}
